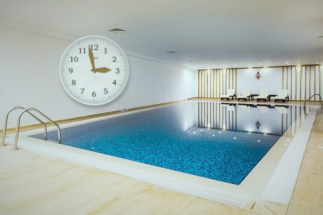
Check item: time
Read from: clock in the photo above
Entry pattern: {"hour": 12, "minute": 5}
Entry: {"hour": 2, "minute": 58}
